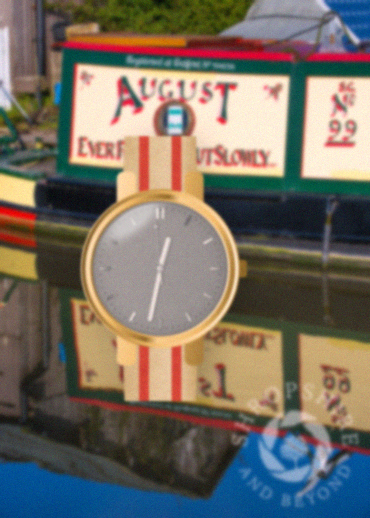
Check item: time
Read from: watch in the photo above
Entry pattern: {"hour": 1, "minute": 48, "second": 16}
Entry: {"hour": 12, "minute": 31, "second": 59}
